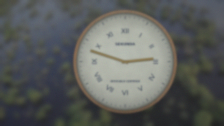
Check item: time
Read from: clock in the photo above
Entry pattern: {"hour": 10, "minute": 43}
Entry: {"hour": 2, "minute": 48}
